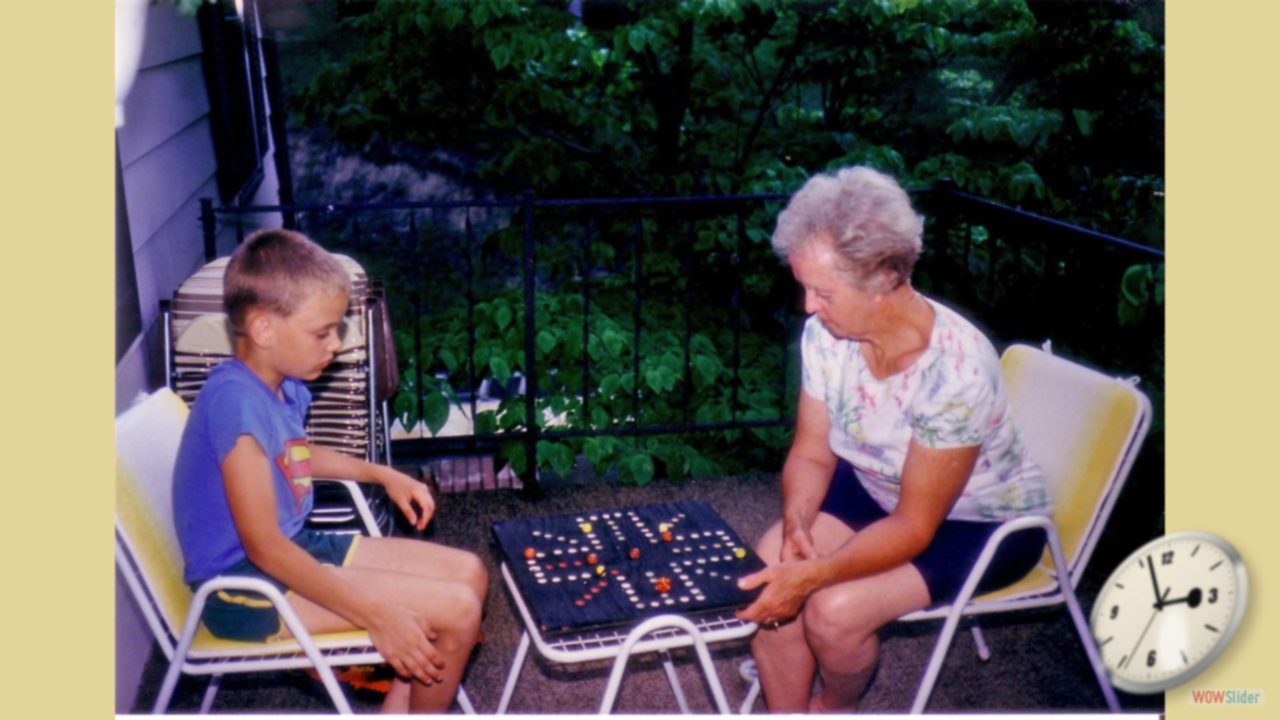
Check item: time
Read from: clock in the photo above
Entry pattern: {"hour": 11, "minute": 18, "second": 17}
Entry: {"hour": 2, "minute": 56, "second": 34}
